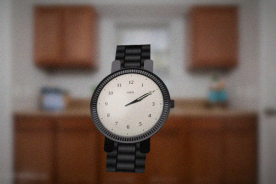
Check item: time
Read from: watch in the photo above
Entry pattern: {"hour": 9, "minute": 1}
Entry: {"hour": 2, "minute": 10}
